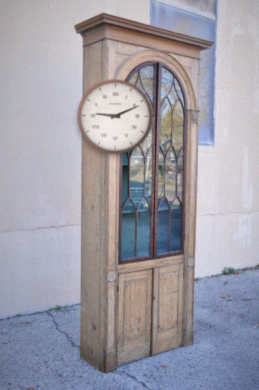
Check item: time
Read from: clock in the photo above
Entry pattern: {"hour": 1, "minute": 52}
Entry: {"hour": 9, "minute": 11}
